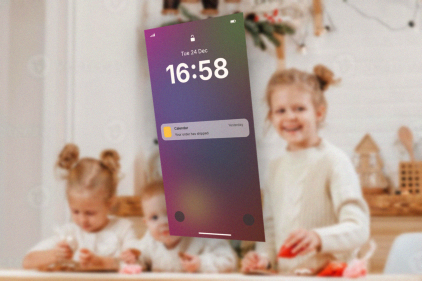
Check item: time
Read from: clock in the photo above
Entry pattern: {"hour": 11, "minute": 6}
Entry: {"hour": 16, "minute": 58}
